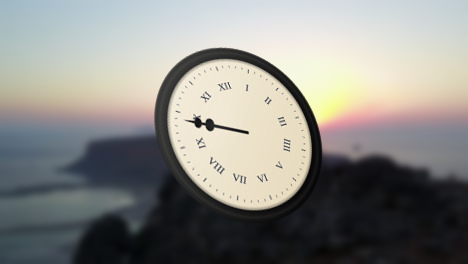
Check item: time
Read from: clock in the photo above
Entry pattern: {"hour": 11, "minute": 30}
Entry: {"hour": 9, "minute": 49}
